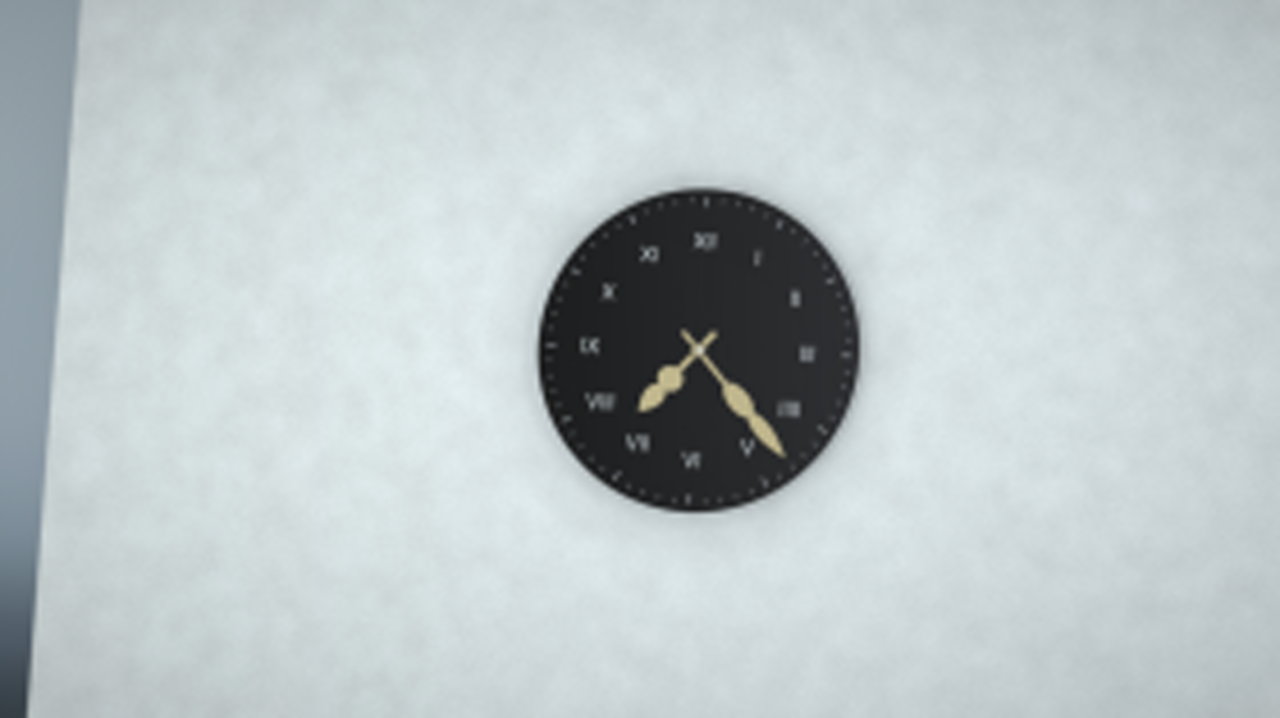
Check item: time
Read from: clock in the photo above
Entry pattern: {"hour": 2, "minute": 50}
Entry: {"hour": 7, "minute": 23}
